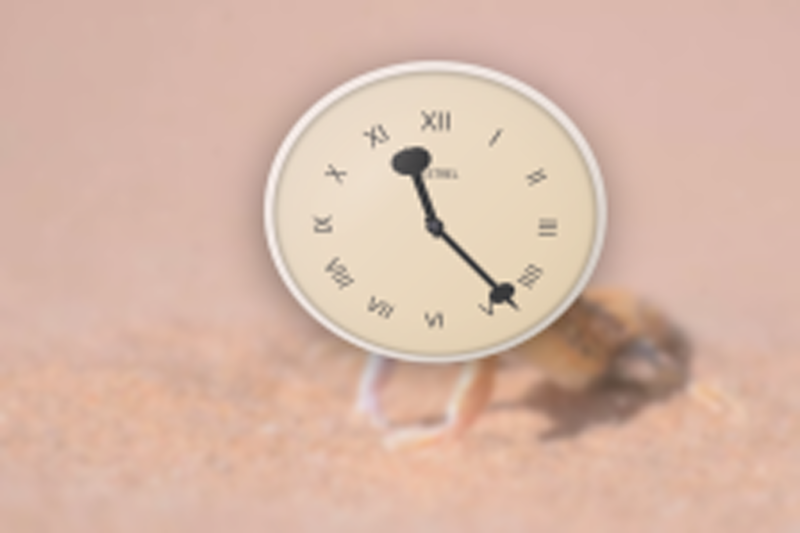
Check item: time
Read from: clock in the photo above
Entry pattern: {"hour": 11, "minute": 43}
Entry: {"hour": 11, "minute": 23}
